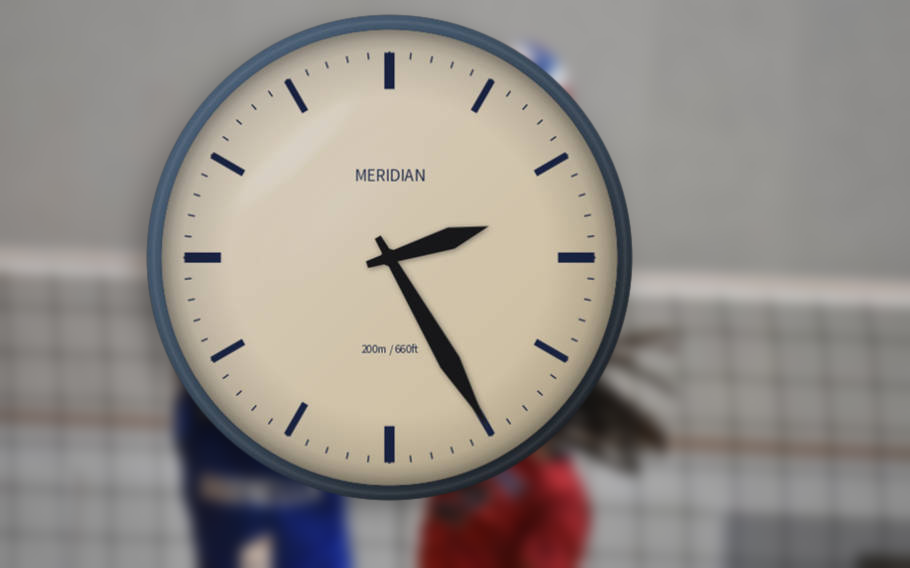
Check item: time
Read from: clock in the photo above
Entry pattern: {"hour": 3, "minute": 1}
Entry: {"hour": 2, "minute": 25}
